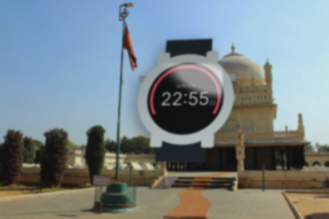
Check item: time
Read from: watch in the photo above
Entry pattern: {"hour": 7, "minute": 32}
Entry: {"hour": 22, "minute": 55}
